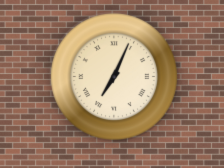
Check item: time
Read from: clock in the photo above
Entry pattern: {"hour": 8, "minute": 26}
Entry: {"hour": 7, "minute": 4}
